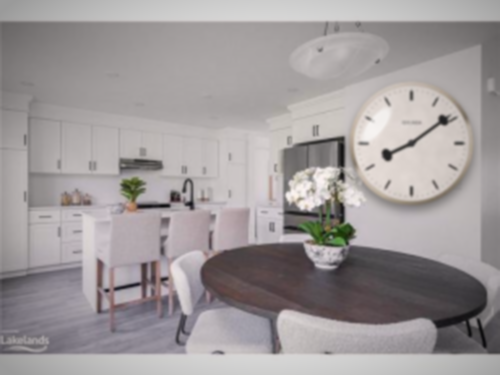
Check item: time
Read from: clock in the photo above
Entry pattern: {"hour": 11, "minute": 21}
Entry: {"hour": 8, "minute": 9}
